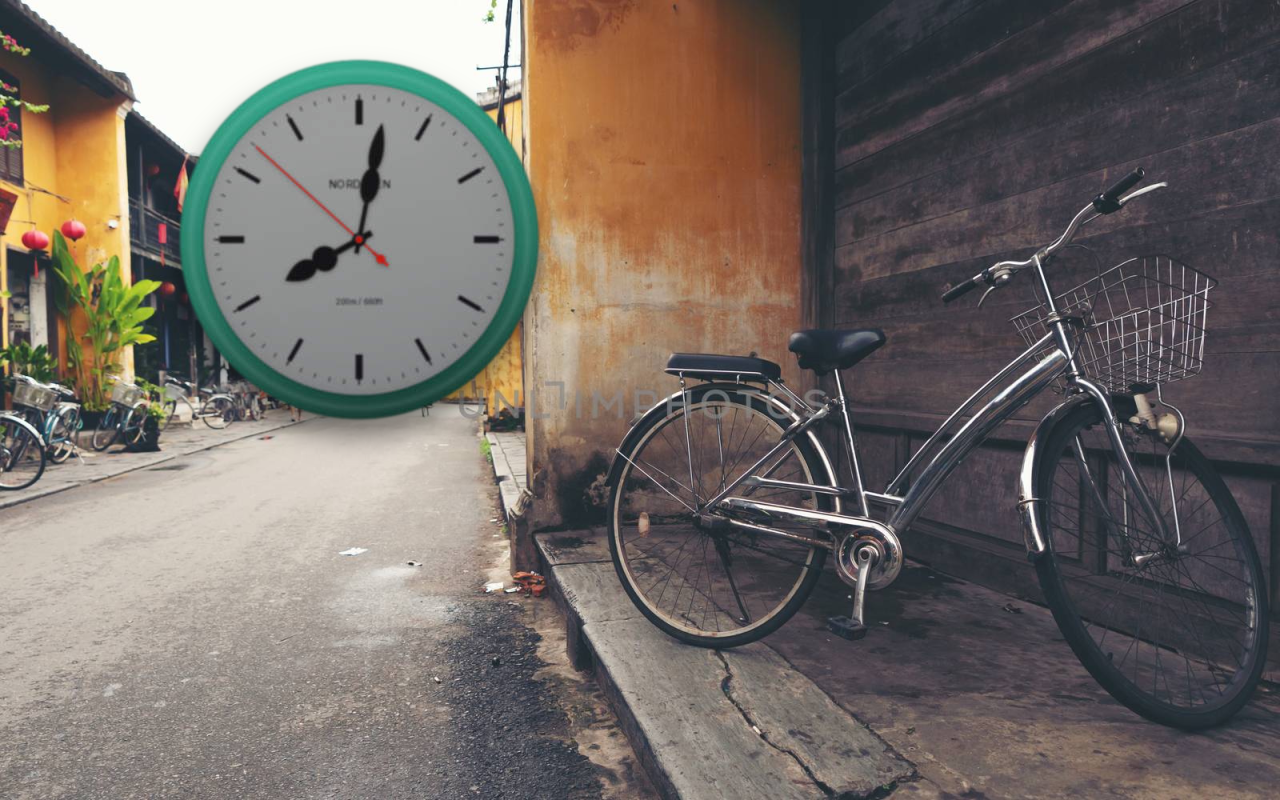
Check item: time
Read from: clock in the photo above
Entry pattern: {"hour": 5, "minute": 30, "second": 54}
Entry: {"hour": 8, "minute": 1, "second": 52}
